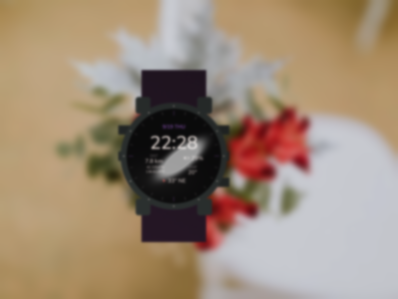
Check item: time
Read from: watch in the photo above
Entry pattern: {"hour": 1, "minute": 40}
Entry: {"hour": 22, "minute": 28}
